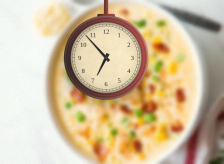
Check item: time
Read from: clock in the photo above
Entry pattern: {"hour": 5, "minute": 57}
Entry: {"hour": 6, "minute": 53}
